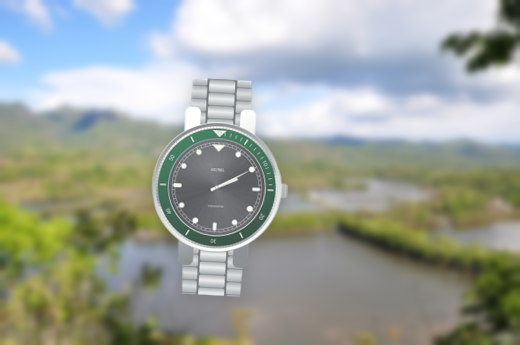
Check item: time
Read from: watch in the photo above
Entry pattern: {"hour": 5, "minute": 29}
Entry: {"hour": 2, "minute": 10}
